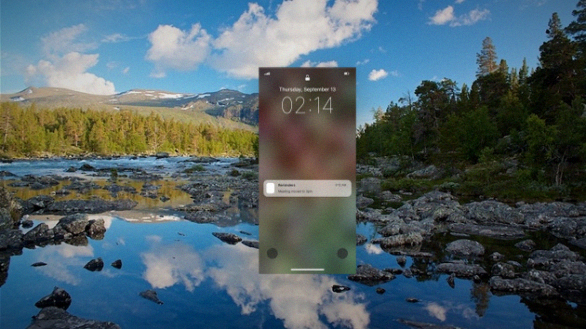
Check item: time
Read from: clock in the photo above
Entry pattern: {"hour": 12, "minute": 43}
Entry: {"hour": 2, "minute": 14}
